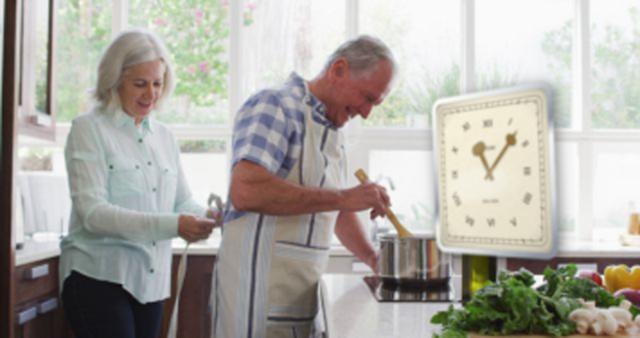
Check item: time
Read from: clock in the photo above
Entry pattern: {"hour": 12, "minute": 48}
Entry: {"hour": 11, "minute": 7}
